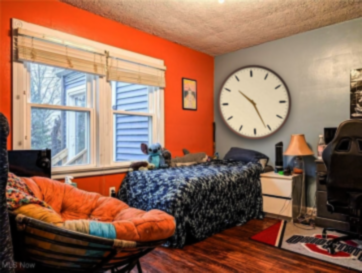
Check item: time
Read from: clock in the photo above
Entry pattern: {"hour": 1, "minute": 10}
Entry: {"hour": 10, "minute": 26}
